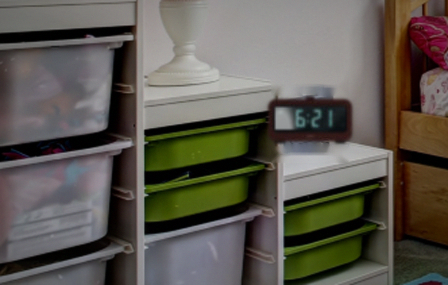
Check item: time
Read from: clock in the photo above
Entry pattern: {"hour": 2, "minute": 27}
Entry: {"hour": 6, "minute": 21}
